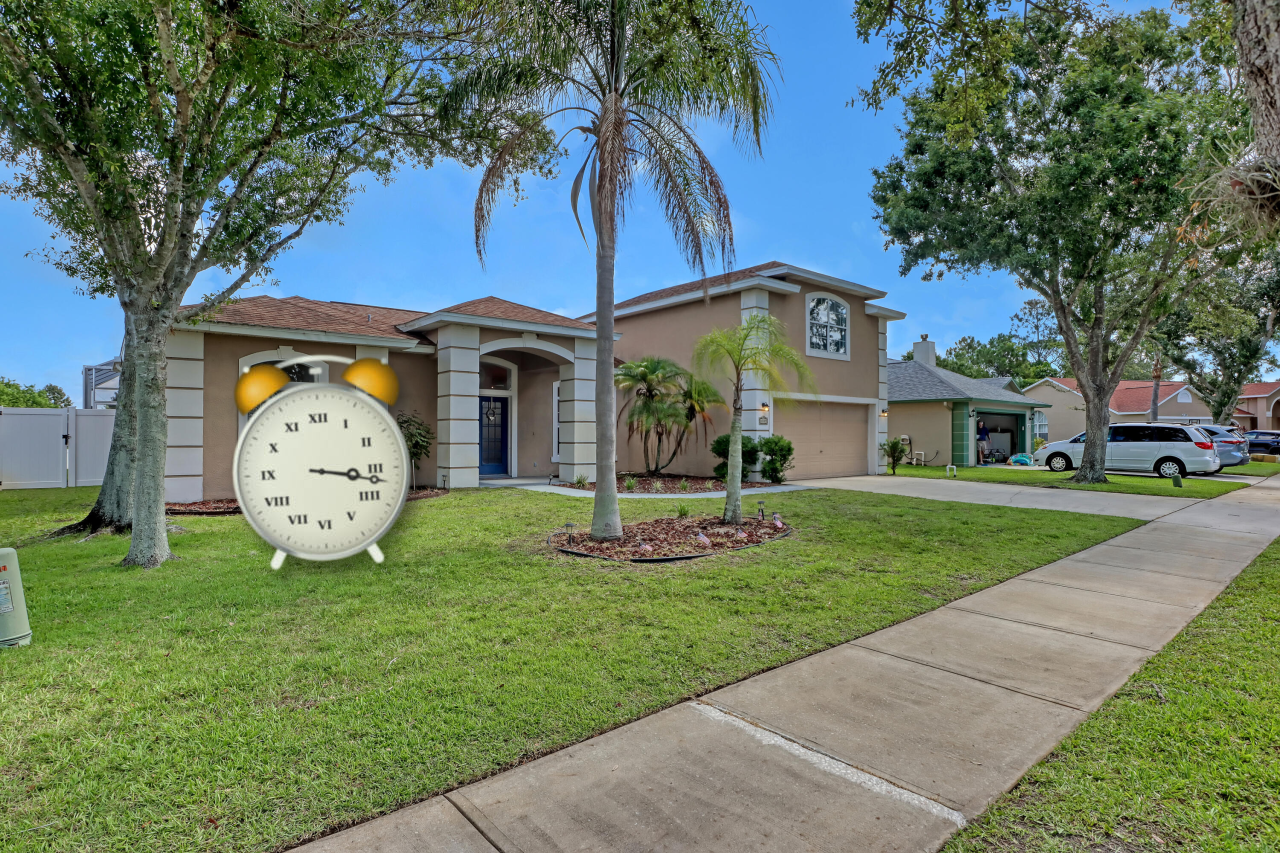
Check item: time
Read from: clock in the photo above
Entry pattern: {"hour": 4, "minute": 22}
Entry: {"hour": 3, "minute": 17}
